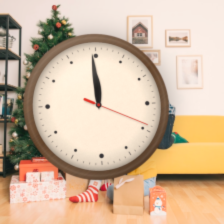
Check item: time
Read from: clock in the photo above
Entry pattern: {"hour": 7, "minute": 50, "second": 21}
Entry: {"hour": 11, "minute": 59, "second": 19}
